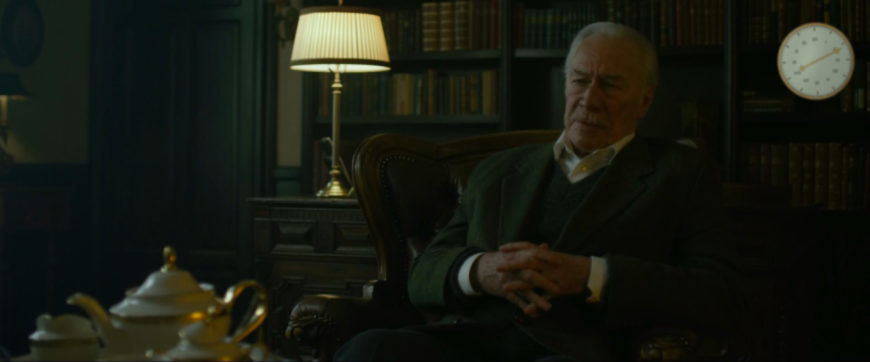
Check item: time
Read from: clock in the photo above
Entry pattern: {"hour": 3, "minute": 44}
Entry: {"hour": 8, "minute": 11}
